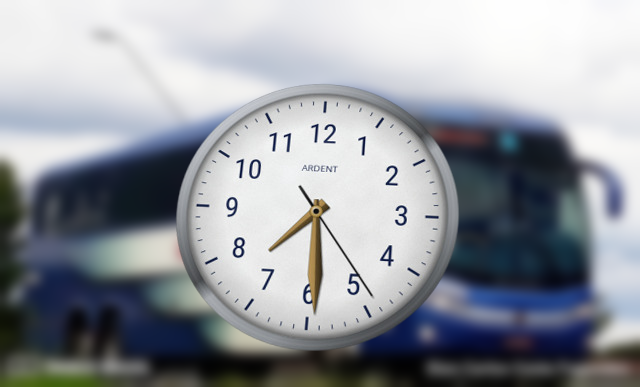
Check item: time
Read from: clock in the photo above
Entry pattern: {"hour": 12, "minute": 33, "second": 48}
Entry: {"hour": 7, "minute": 29, "second": 24}
